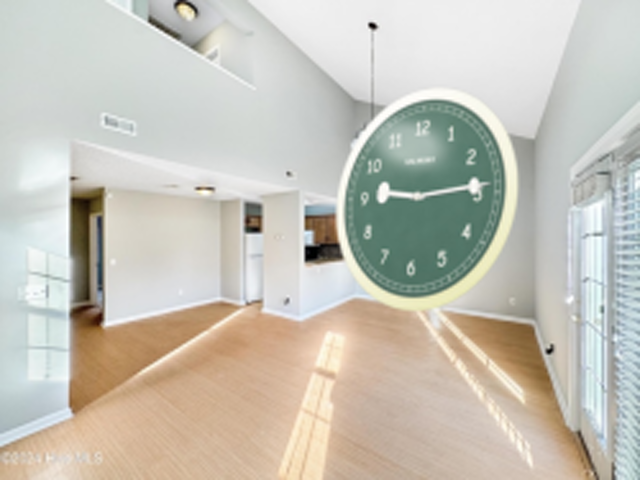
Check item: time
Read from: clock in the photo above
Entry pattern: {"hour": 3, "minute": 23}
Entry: {"hour": 9, "minute": 14}
